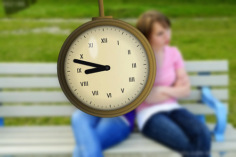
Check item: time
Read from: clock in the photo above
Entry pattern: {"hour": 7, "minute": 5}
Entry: {"hour": 8, "minute": 48}
